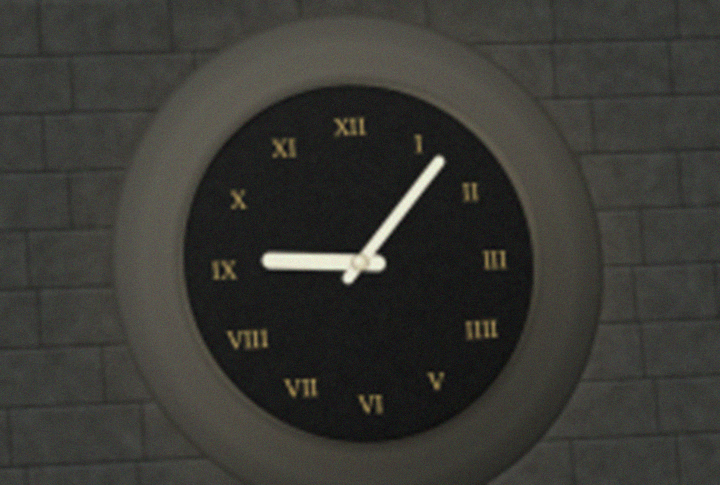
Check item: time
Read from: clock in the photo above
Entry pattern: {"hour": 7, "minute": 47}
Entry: {"hour": 9, "minute": 7}
